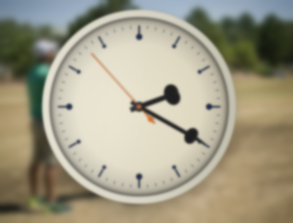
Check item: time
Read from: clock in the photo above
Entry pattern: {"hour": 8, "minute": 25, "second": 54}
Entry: {"hour": 2, "minute": 19, "second": 53}
